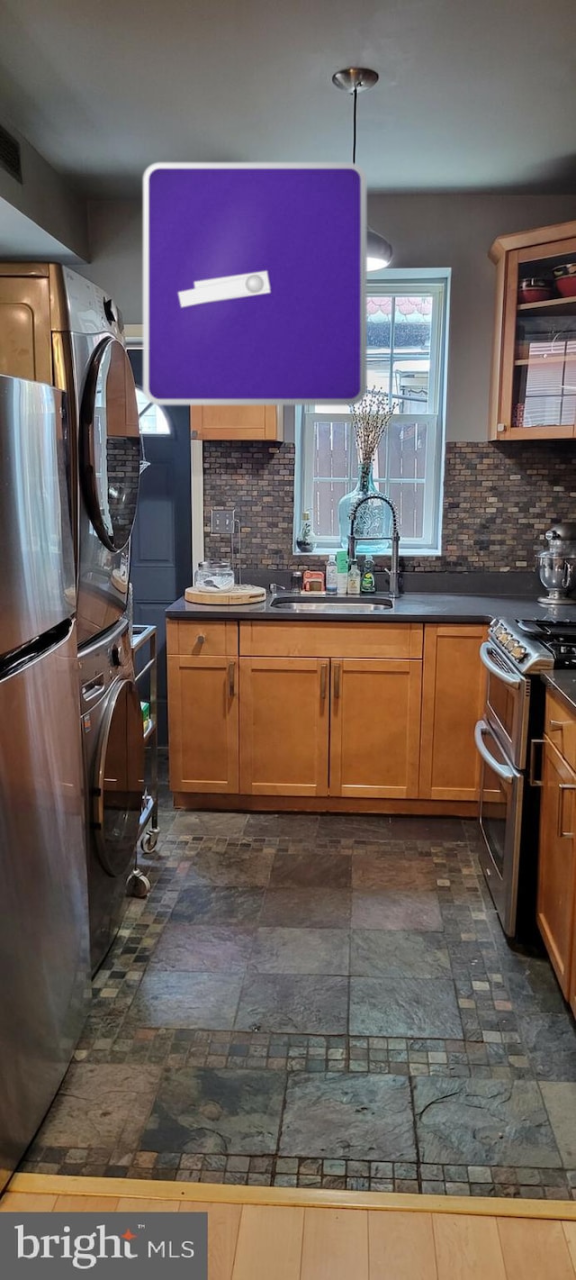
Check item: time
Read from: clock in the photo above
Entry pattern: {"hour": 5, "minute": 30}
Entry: {"hour": 8, "minute": 43}
